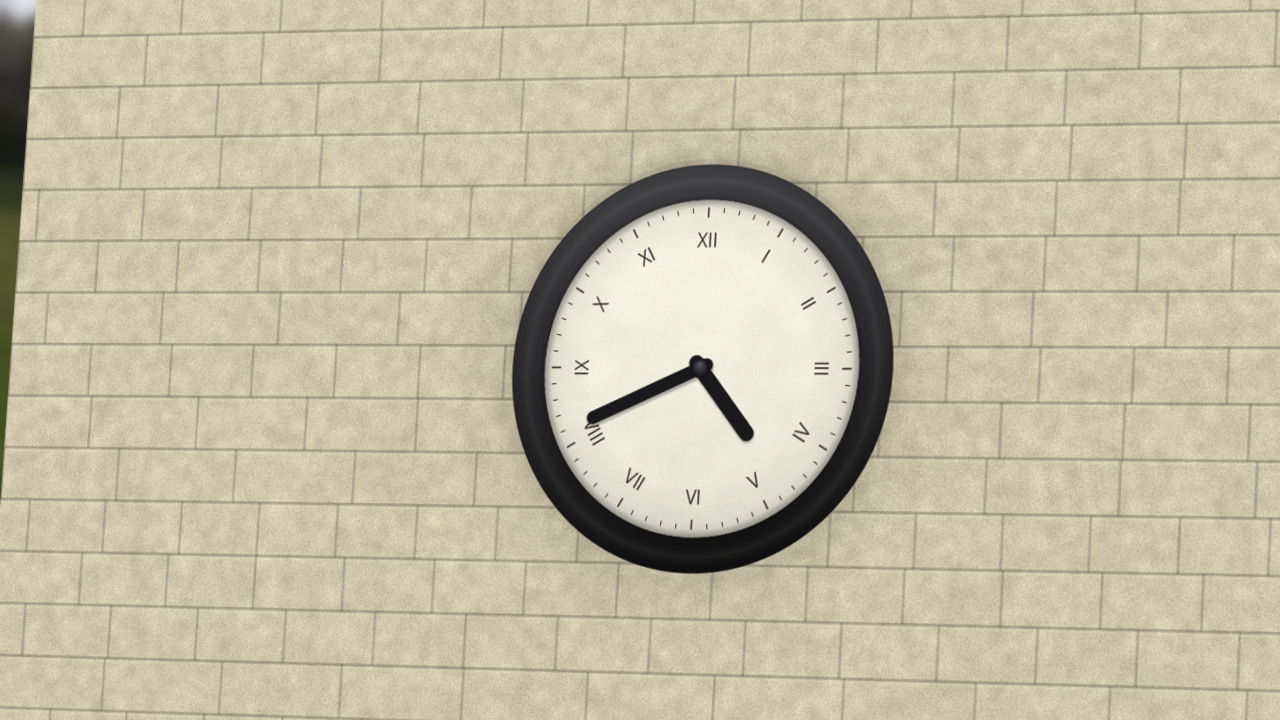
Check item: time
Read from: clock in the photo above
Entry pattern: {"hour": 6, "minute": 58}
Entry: {"hour": 4, "minute": 41}
